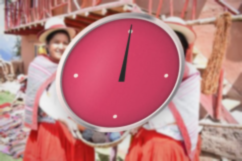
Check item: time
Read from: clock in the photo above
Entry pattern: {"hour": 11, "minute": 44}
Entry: {"hour": 12, "minute": 0}
